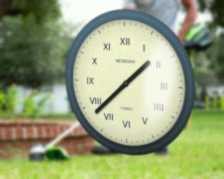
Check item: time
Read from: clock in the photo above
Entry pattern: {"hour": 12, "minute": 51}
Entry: {"hour": 1, "minute": 38}
